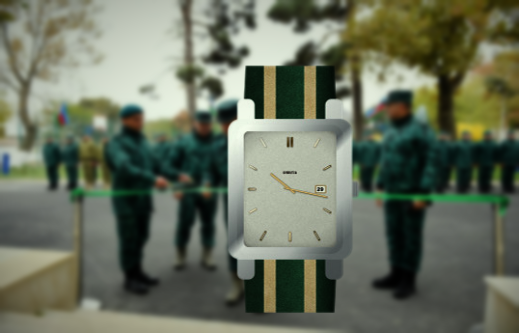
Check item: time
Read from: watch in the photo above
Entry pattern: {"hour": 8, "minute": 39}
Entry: {"hour": 10, "minute": 17}
